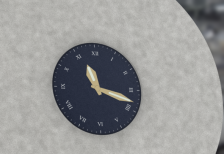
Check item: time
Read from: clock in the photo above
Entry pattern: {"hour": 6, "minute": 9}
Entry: {"hour": 11, "minute": 18}
